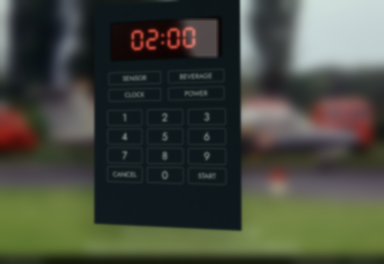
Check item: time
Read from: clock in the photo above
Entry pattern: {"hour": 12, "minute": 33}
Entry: {"hour": 2, "minute": 0}
